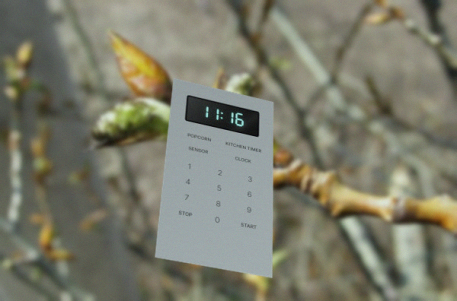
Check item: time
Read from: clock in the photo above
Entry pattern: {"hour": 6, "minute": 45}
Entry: {"hour": 11, "minute": 16}
